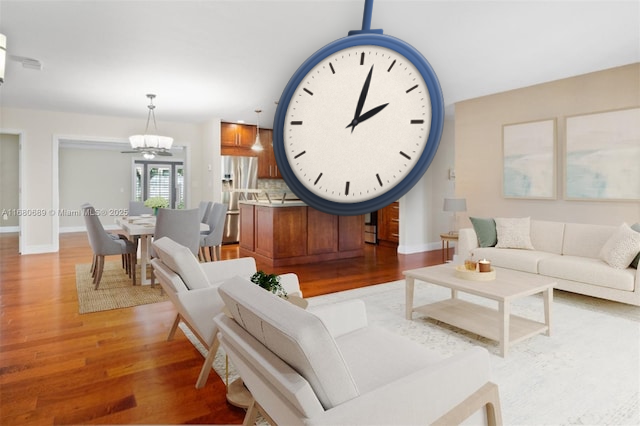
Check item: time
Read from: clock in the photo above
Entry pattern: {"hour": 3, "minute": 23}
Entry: {"hour": 2, "minute": 2}
